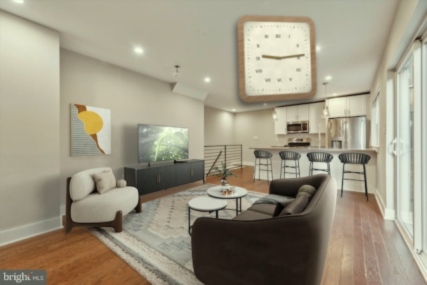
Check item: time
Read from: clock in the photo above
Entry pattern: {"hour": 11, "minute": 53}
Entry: {"hour": 9, "minute": 14}
